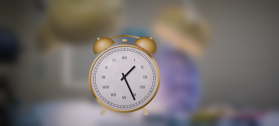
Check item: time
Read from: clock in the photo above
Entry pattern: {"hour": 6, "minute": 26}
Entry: {"hour": 1, "minute": 26}
